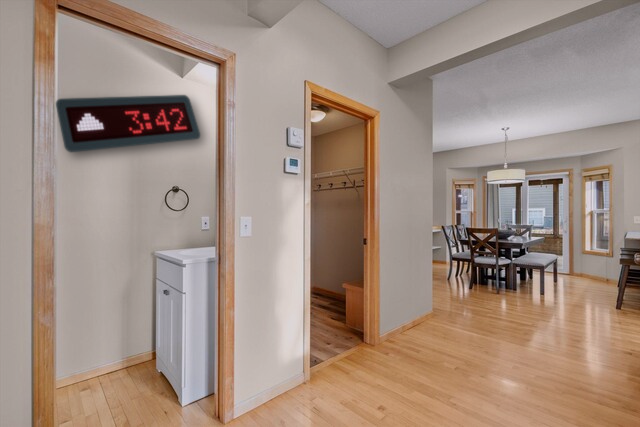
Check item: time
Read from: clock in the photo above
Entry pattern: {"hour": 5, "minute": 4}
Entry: {"hour": 3, "minute": 42}
